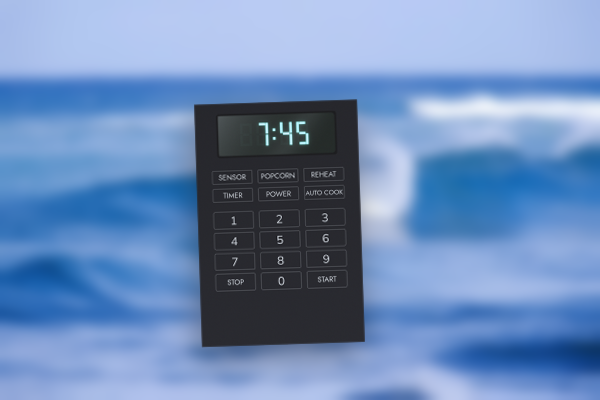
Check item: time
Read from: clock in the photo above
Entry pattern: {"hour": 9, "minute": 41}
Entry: {"hour": 7, "minute": 45}
